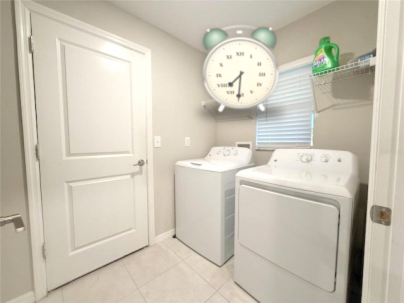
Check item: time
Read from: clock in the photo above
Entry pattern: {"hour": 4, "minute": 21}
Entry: {"hour": 7, "minute": 31}
